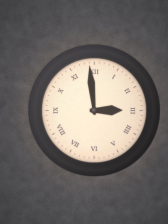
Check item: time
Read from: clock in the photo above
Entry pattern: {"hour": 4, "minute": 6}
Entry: {"hour": 2, "minute": 59}
